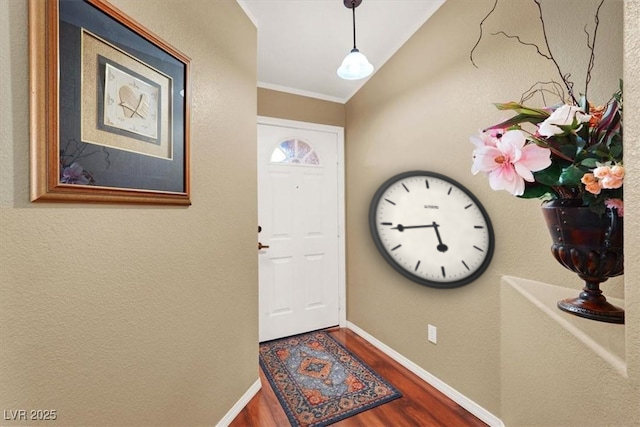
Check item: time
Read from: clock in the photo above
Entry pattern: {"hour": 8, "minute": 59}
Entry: {"hour": 5, "minute": 44}
